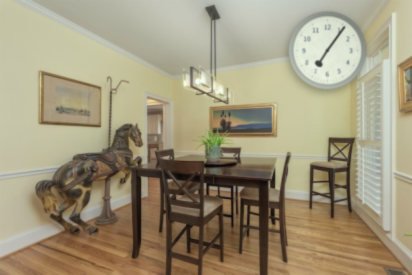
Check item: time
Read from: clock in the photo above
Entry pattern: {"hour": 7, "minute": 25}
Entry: {"hour": 7, "minute": 6}
